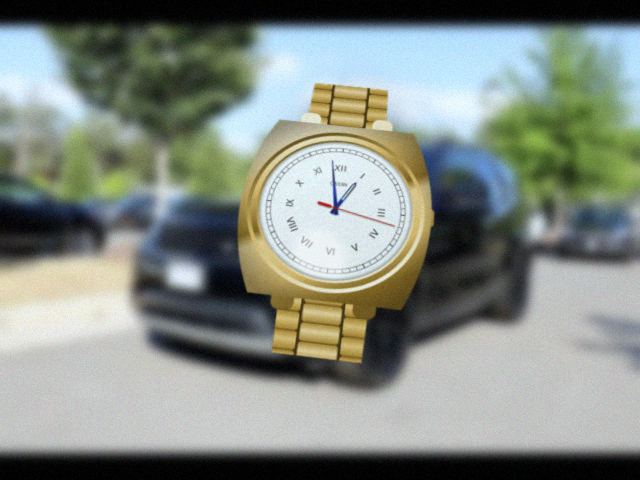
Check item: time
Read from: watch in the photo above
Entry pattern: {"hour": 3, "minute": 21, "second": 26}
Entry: {"hour": 12, "minute": 58, "second": 17}
